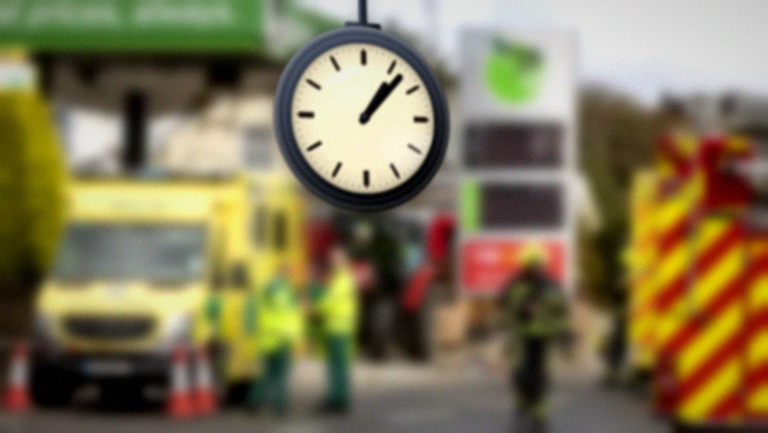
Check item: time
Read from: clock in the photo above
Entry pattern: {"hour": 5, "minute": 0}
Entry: {"hour": 1, "minute": 7}
